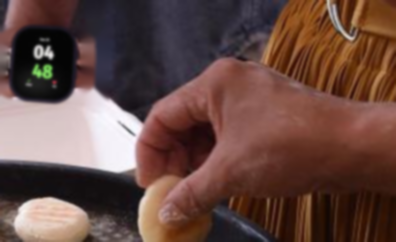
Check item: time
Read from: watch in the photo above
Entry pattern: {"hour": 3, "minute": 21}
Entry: {"hour": 4, "minute": 48}
